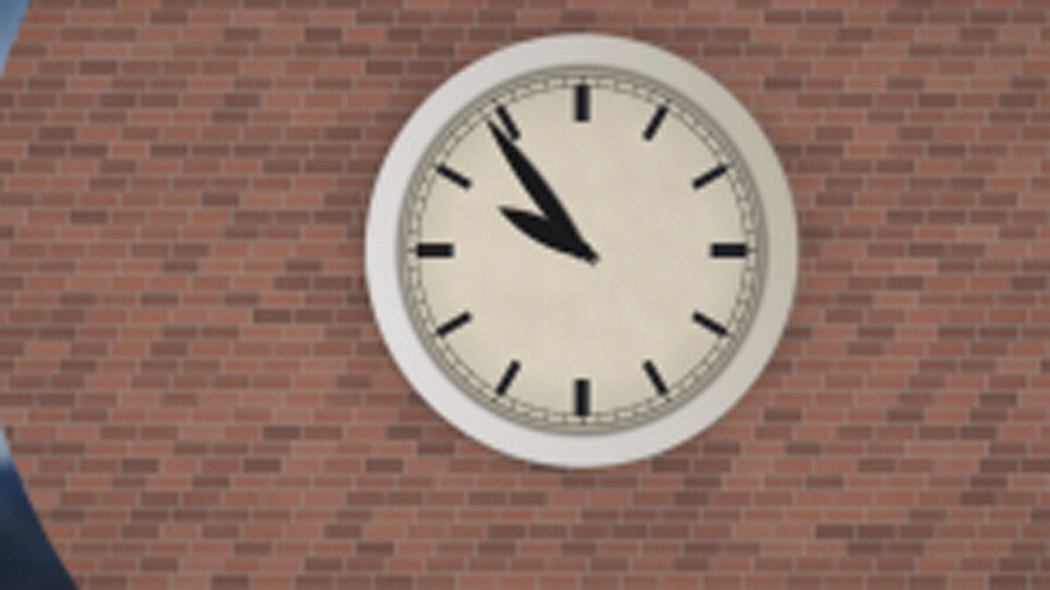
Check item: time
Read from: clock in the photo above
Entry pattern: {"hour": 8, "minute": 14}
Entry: {"hour": 9, "minute": 54}
